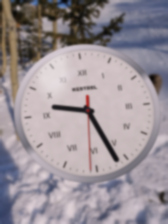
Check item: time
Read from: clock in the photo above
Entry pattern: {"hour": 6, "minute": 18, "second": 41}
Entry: {"hour": 9, "minute": 26, "second": 31}
